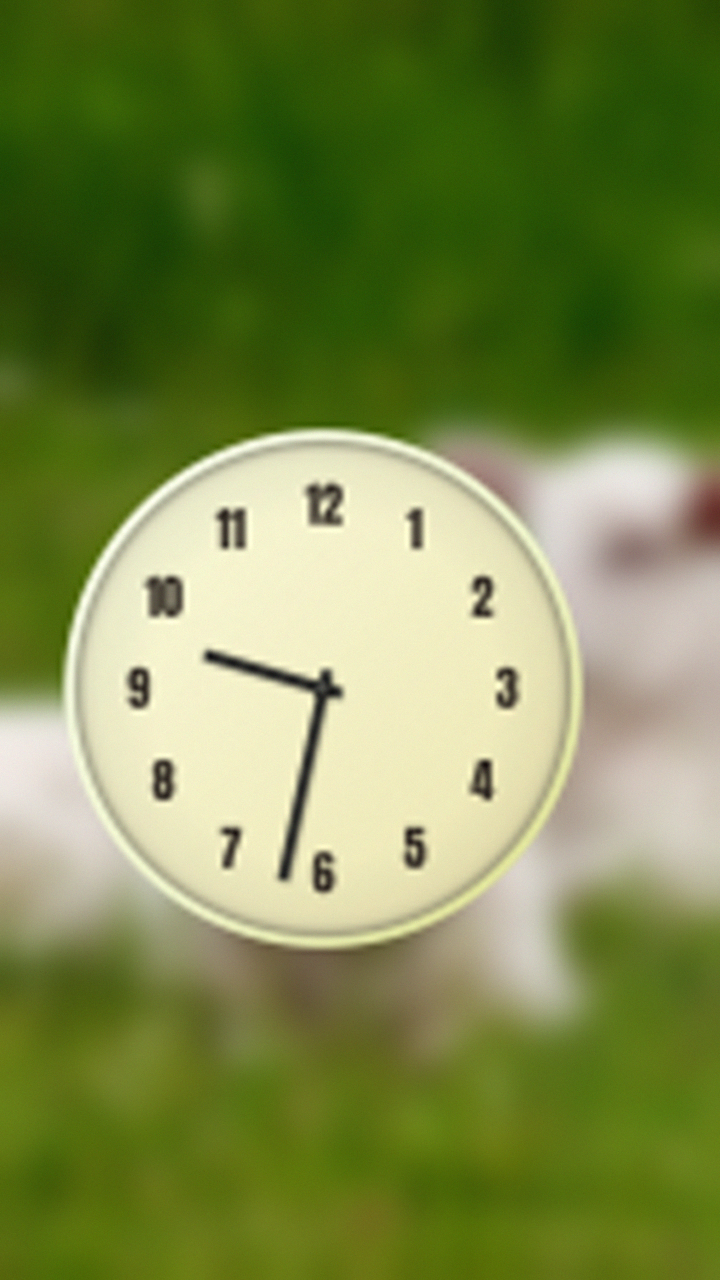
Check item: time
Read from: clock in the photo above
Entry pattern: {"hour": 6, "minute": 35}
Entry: {"hour": 9, "minute": 32}
